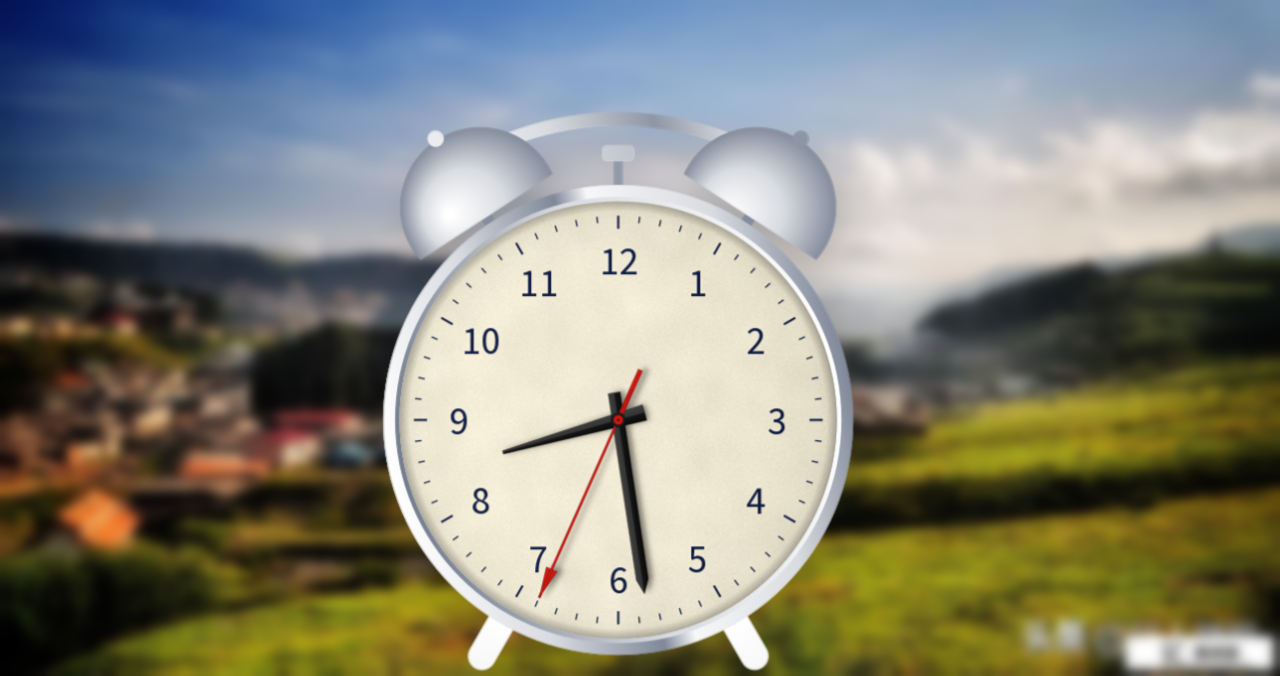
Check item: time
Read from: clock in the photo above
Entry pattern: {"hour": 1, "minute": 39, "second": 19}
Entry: {"hour": 8, "minute": 28, "second": 34}
